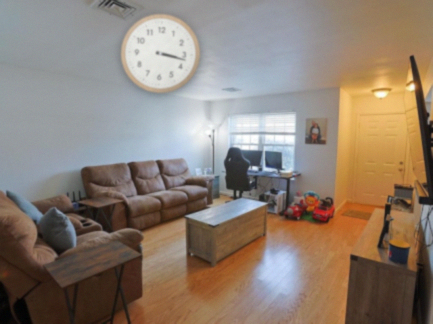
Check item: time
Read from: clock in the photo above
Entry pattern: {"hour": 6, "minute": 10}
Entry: {"hour": 3, "minute": 17}
